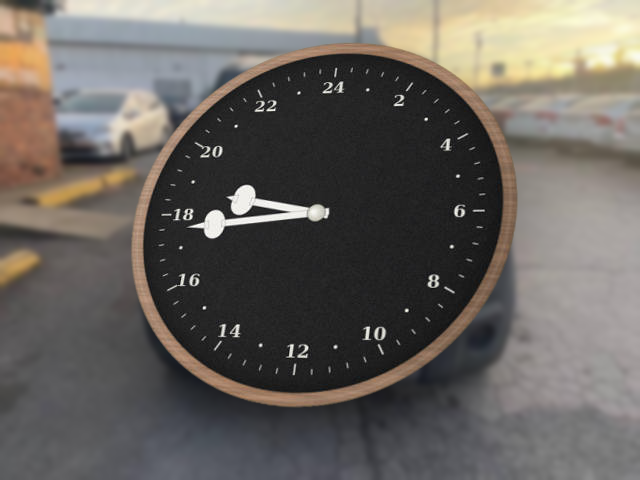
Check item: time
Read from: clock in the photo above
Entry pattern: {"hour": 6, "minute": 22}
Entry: {"hour": 18, "minute": 44}
